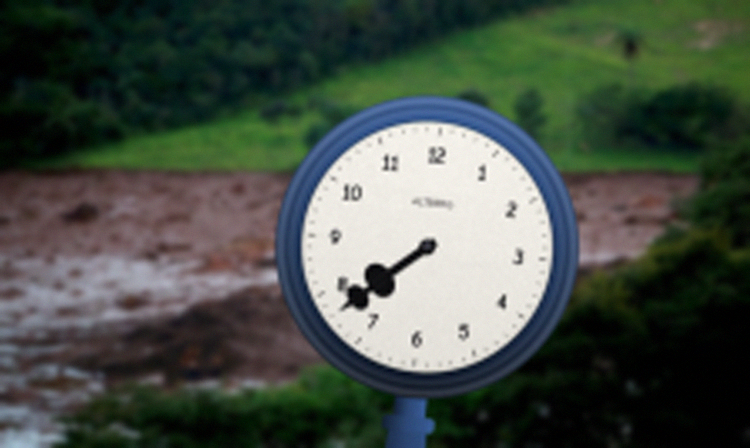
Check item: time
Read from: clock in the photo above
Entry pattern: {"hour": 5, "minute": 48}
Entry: {"hour": 7, "minute": 38}
